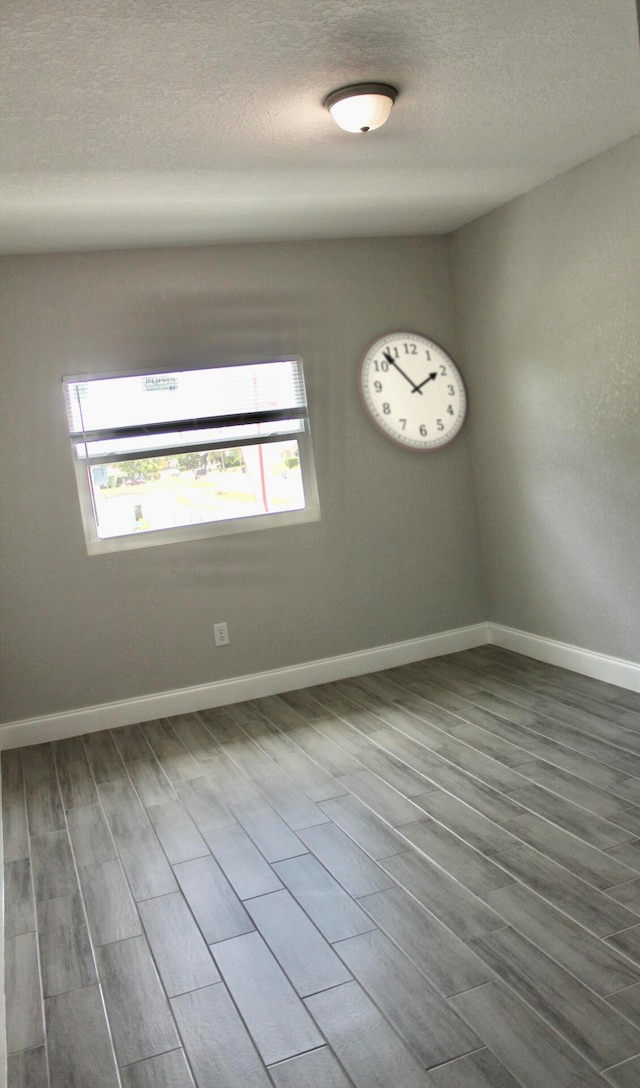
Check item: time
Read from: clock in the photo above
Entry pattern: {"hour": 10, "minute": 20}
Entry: {"hour": 1, "minute": 53}
